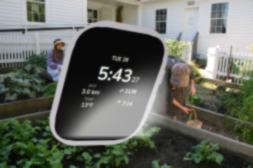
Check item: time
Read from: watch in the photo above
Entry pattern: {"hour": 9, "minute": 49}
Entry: {"hour": 5, "minute": 43}
